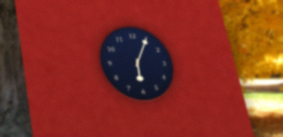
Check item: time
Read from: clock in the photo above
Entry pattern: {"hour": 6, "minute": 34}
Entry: {"hour": 6, "minute": 5}
